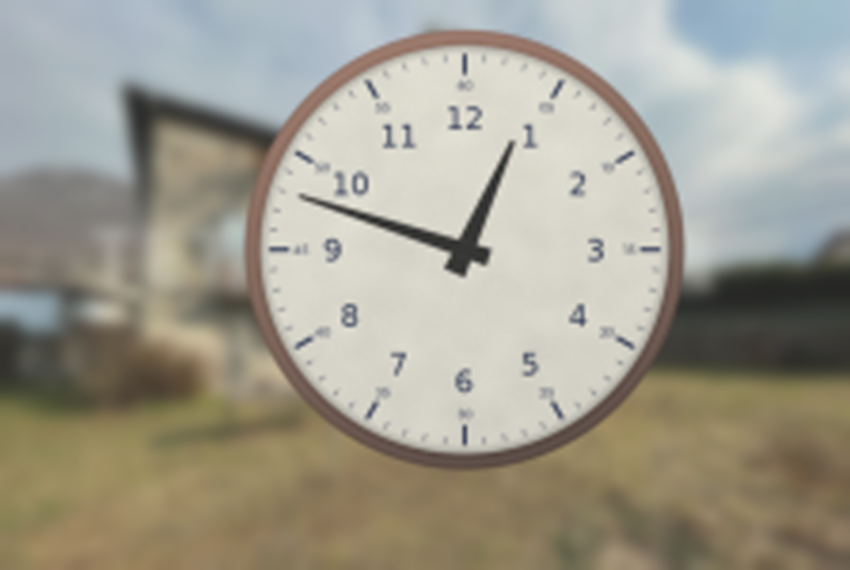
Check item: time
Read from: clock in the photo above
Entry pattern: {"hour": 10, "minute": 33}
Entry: {"hour": 12, "minute": 48}
